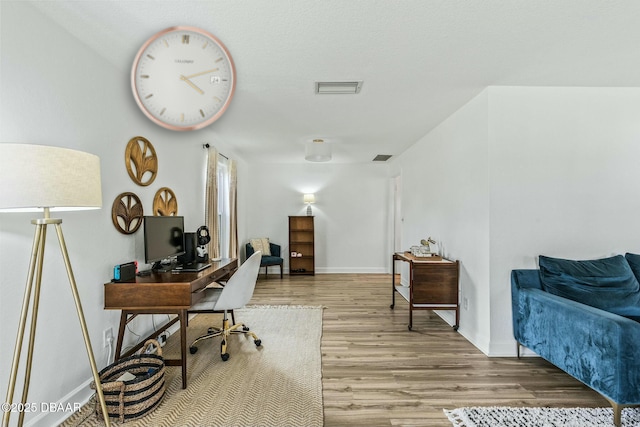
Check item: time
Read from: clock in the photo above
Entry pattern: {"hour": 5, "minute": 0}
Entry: {"hour": 4, "minute": 12}
